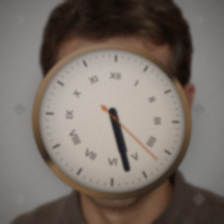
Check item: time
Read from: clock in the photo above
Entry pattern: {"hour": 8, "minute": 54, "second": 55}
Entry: {"hour": 5, "minute": 27, "second": 22}
